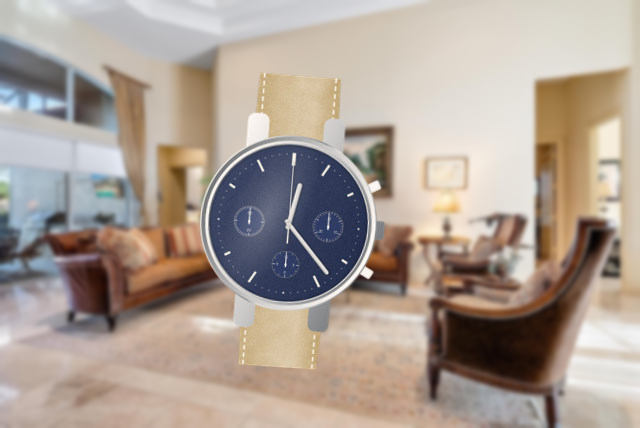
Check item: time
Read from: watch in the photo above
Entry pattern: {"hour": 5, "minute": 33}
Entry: {"hour": 12, "minute": 23}
